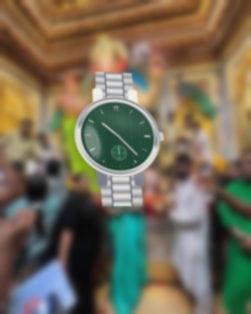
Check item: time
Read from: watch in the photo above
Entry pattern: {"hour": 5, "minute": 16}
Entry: {"hour": 10, "minute": 23}
